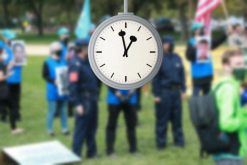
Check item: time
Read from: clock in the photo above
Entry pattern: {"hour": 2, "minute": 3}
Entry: {"hour": 12, "minute": 58}
